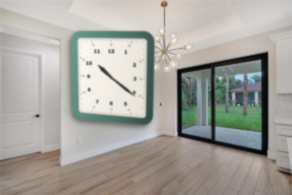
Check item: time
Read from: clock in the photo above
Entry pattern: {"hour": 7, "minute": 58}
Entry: {"hour": 10, "minute": 21}
